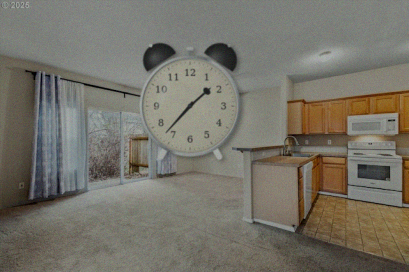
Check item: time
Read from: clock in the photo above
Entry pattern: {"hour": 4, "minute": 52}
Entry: {"hour": 1, "minute": 37}
